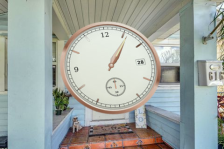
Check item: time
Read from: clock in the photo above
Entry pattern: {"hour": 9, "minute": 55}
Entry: {"hour": 1, "minute": 6}
